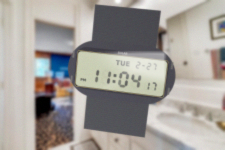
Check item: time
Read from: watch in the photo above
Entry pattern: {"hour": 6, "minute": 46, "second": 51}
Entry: {"hour": 11, "minute": 4, "second": 17}
